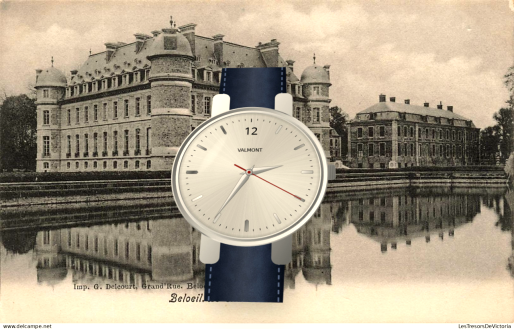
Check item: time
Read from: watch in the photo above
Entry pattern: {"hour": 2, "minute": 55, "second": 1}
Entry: {"hour": 2, "minute": 35, "second": 20}
